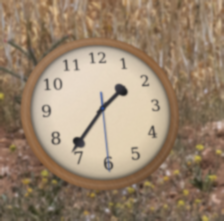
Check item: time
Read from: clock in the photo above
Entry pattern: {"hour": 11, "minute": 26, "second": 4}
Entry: {"hour": 1, "minute": 36, "second": 30}
